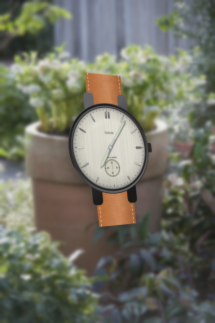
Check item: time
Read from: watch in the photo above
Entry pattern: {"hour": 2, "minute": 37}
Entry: {"hour": 7, "minute": 6}
